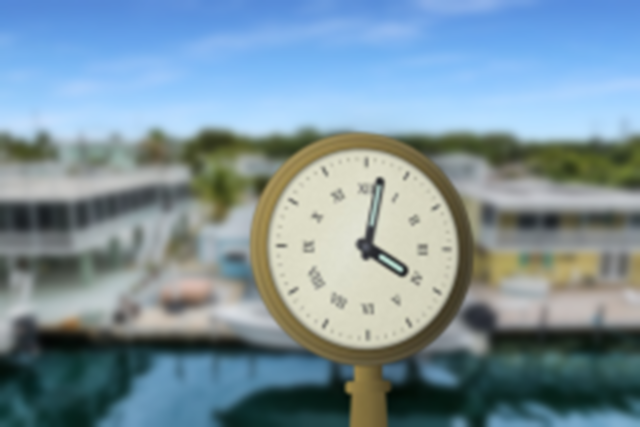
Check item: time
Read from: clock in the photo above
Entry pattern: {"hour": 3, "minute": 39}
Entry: {"hour": 4, "minute": 2}
